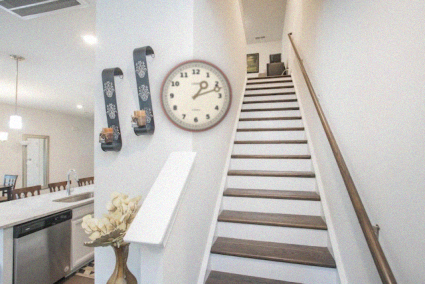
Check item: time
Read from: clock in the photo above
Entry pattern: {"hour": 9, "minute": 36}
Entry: {"hour": 1, "minute": 12}
